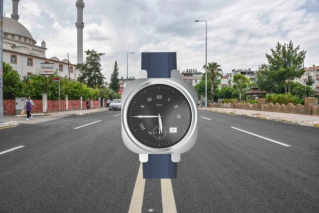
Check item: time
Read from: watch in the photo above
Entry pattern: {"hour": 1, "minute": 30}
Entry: {"hour": 5, "minute": 45}
